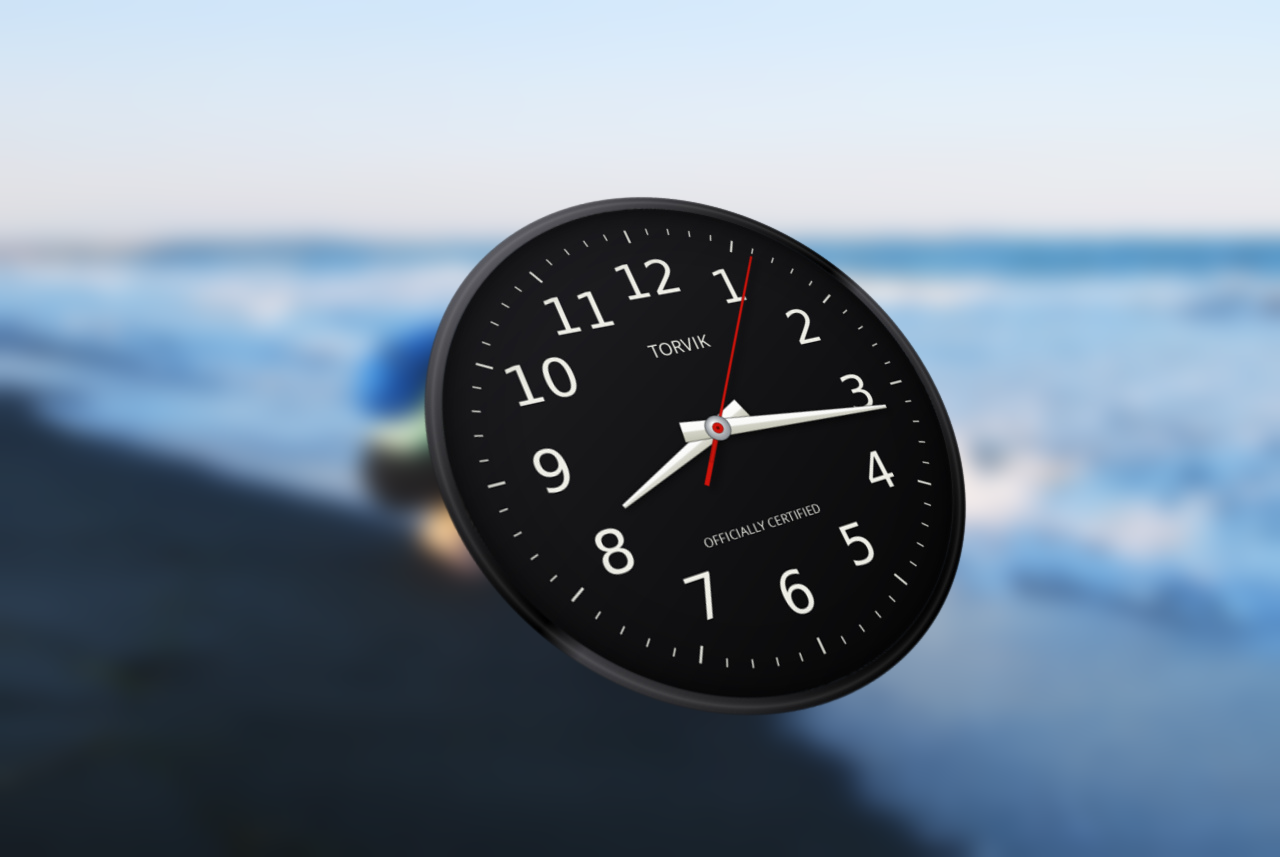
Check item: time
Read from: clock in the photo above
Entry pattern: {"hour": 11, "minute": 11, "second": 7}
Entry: {"hour": 8, "minute": 16, "second": 6}
